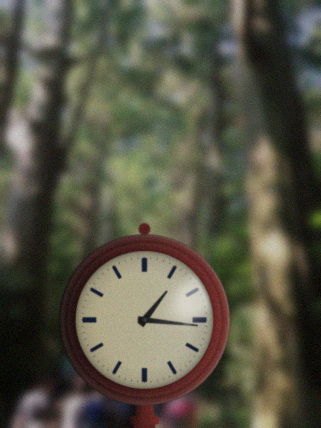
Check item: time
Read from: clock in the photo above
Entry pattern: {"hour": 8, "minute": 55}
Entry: {"hour": 1, "minute": 16}
